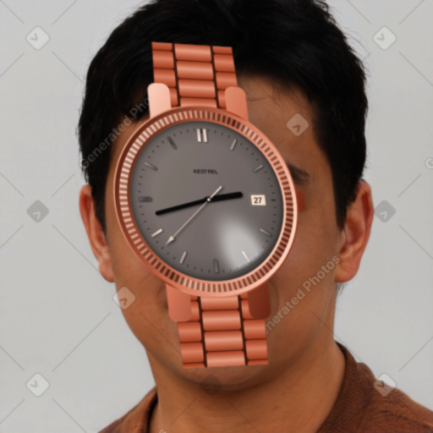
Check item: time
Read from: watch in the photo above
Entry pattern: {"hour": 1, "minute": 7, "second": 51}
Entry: {"hour": 2, "minute": 42, "second": 38}
